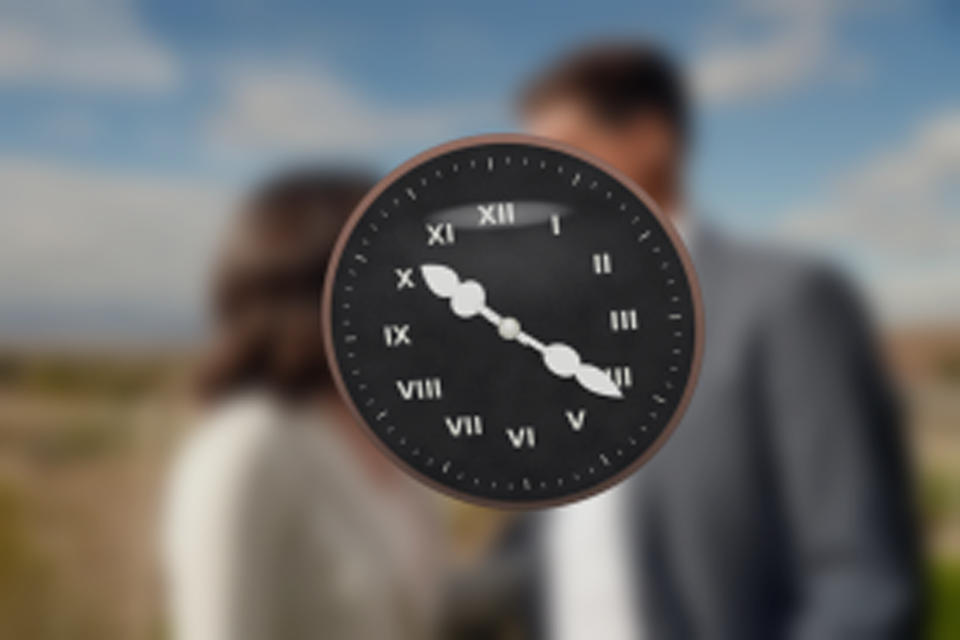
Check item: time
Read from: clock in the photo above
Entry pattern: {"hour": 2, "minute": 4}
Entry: {"hour": 10, "minute": 21}
